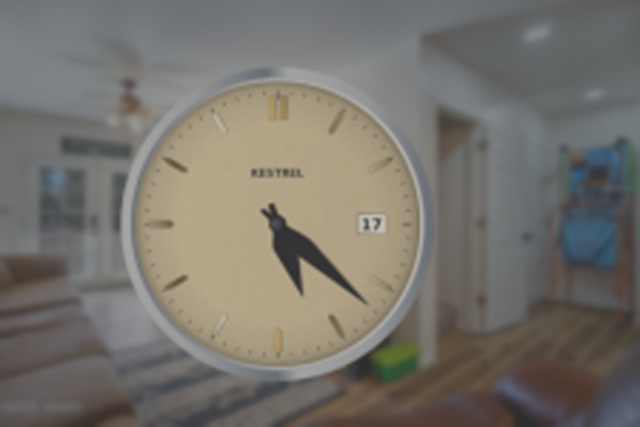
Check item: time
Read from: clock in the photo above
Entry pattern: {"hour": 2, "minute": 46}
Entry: {"hour": 5, "minute": 22}
